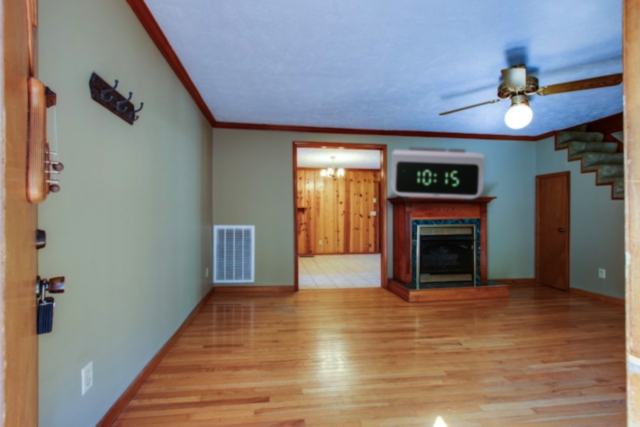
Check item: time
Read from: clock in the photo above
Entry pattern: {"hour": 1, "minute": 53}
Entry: {"hour": 10, "minute": 15}
